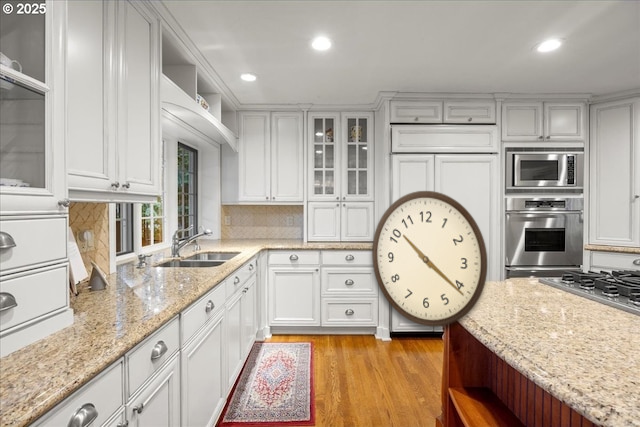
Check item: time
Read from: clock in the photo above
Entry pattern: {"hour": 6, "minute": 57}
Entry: {"hour": 10, "minute": 21}
